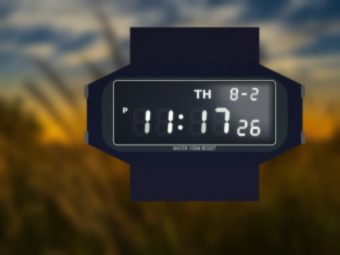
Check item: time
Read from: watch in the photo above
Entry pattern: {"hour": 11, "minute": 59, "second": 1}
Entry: {"hour": 11, "minute": 17, "second": 26}
